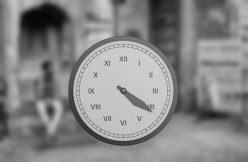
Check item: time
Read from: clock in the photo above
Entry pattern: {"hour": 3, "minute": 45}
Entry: {"hour": 4, "minute": 21}
